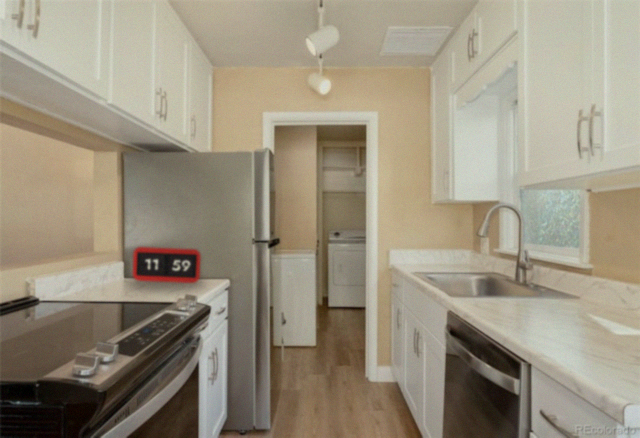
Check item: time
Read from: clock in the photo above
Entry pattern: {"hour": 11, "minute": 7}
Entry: {"hour": 11, "minute": 59}
